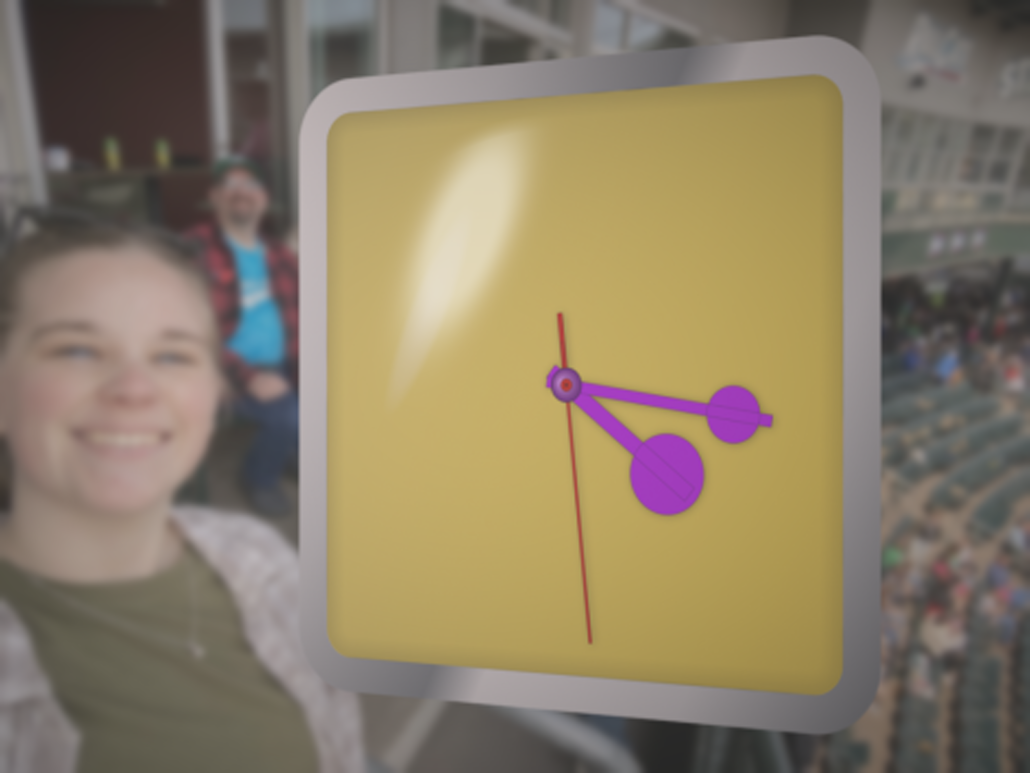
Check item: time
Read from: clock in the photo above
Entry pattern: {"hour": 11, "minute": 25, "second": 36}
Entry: {"hour": 4, "minute": 16, "second": 29}
